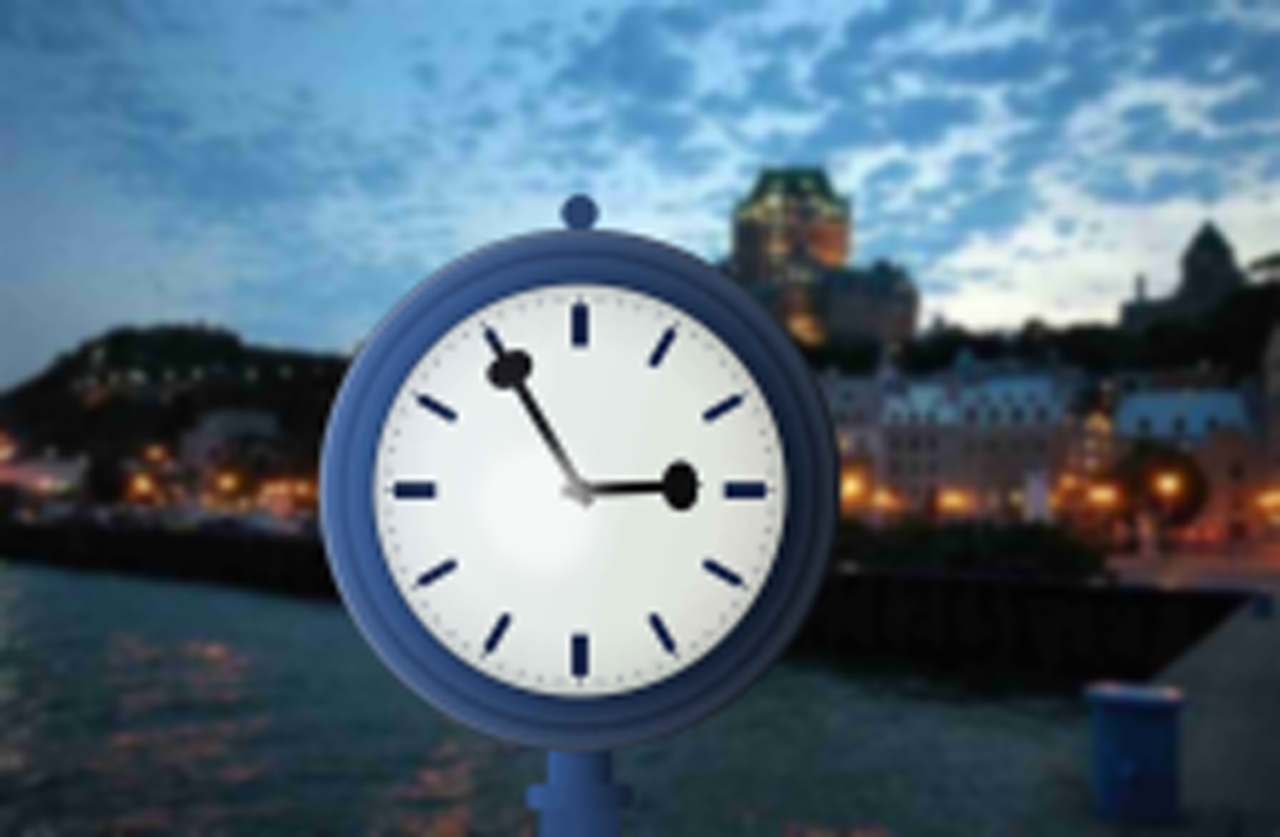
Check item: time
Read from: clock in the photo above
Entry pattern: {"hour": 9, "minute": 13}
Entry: {"hour": 2, "minute": 55}
